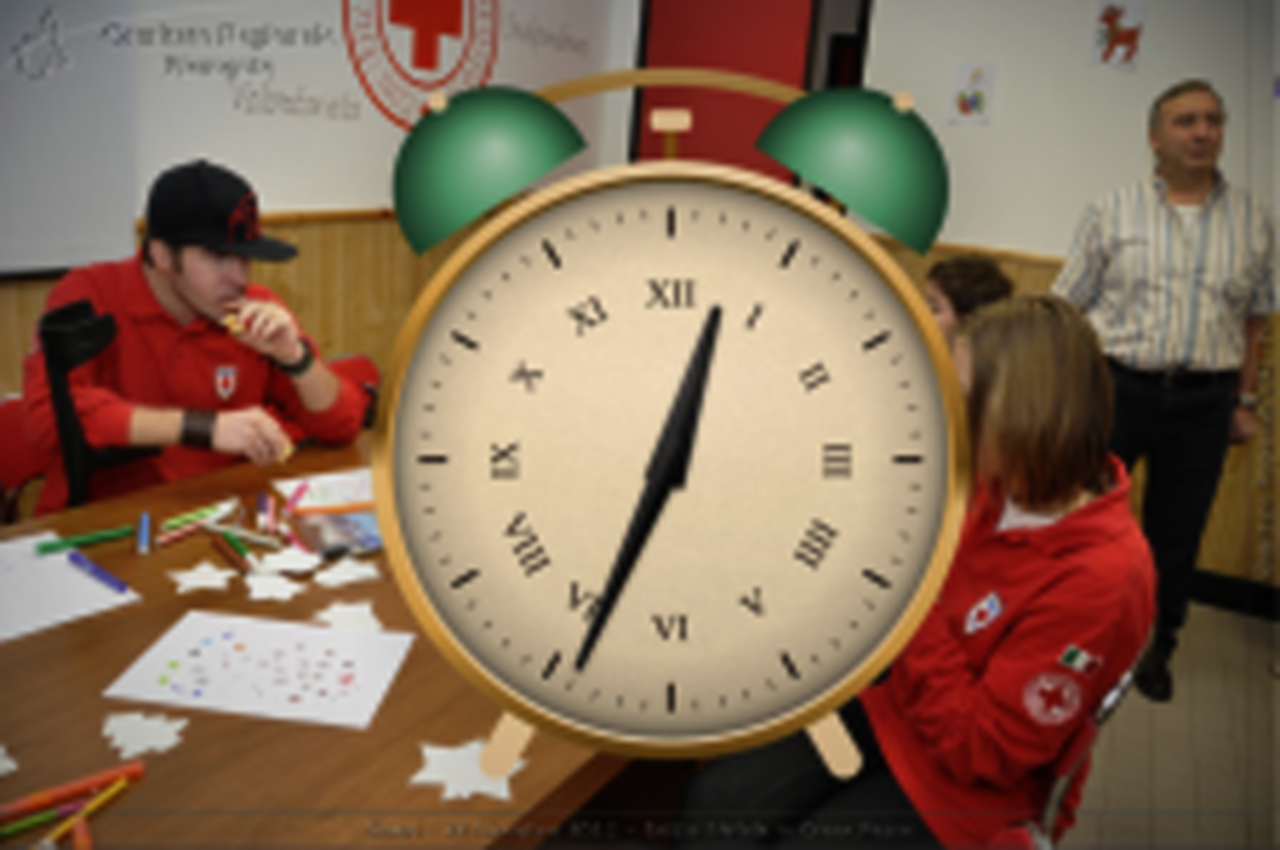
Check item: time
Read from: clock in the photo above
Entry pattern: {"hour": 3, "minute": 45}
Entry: {"hour": 12, "minute": 34}
